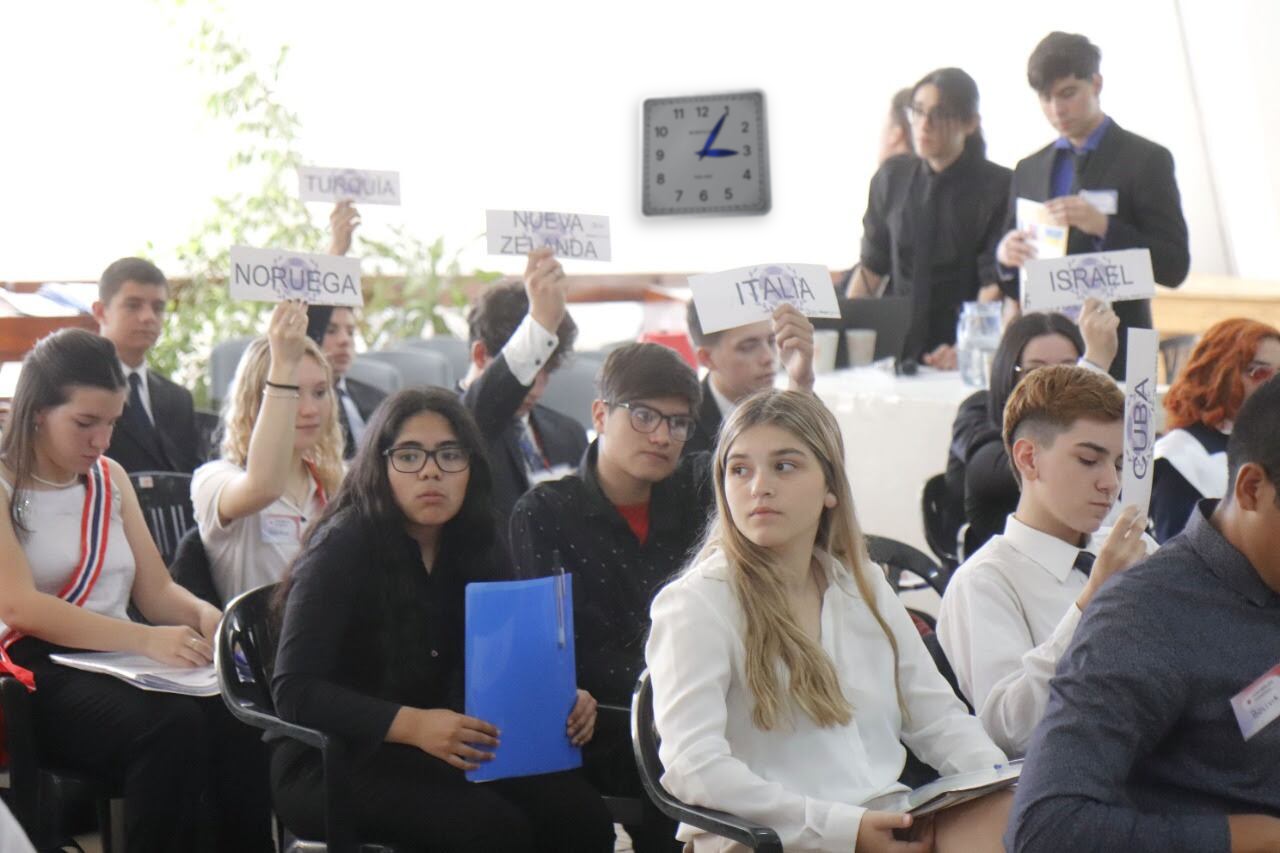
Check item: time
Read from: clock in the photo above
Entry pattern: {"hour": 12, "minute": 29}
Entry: {"hour": 3, "minute": 5}
